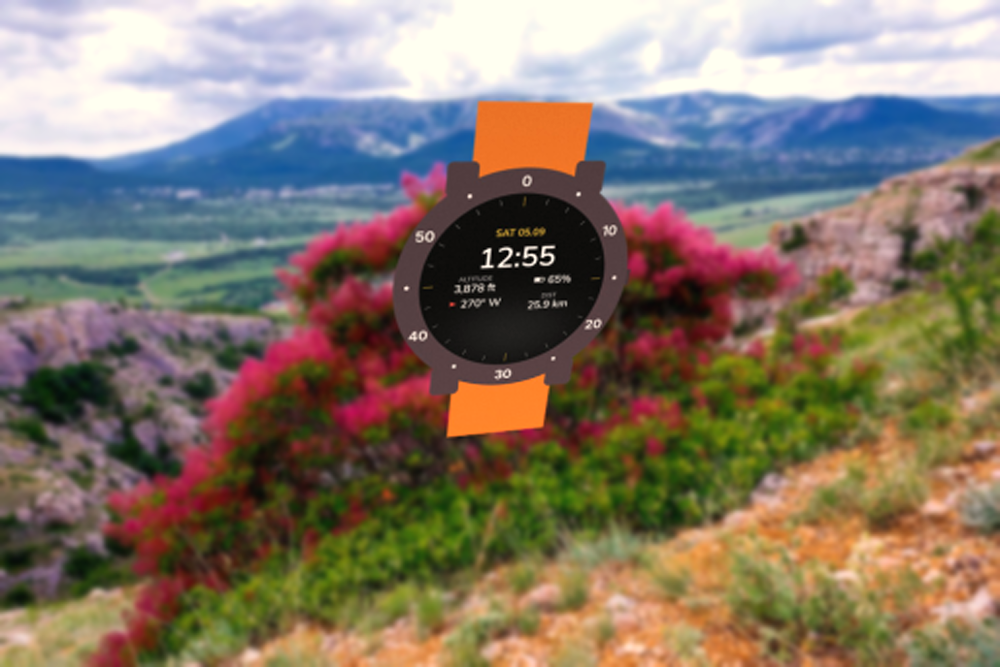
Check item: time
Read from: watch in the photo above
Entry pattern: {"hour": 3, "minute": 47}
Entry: {"hour": 12, "minute": 55}
